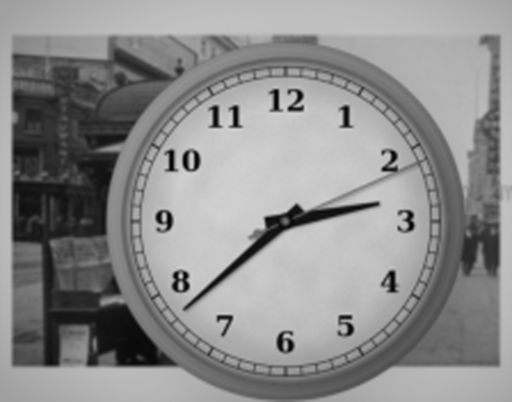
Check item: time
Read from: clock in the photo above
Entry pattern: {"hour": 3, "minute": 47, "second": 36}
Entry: {"hour": 2, "minute": 38, "second": 11}
